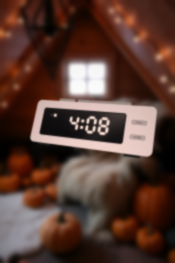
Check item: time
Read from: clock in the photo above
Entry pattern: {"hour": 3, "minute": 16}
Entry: {"hour": 4, "minute": 8}
